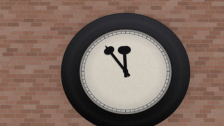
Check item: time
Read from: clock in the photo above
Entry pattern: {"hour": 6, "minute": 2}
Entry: {"hour": 11, "minute": 54}
